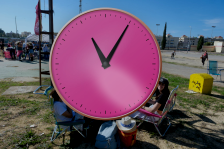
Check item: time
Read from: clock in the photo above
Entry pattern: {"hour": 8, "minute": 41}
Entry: {"hour": 11, "minute": 5}
